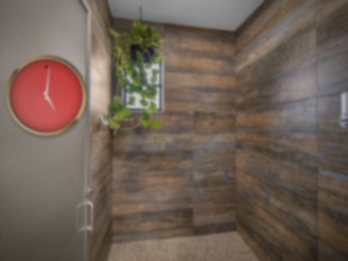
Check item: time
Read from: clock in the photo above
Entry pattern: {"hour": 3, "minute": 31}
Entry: {"hour": 5, "minute": 1}
